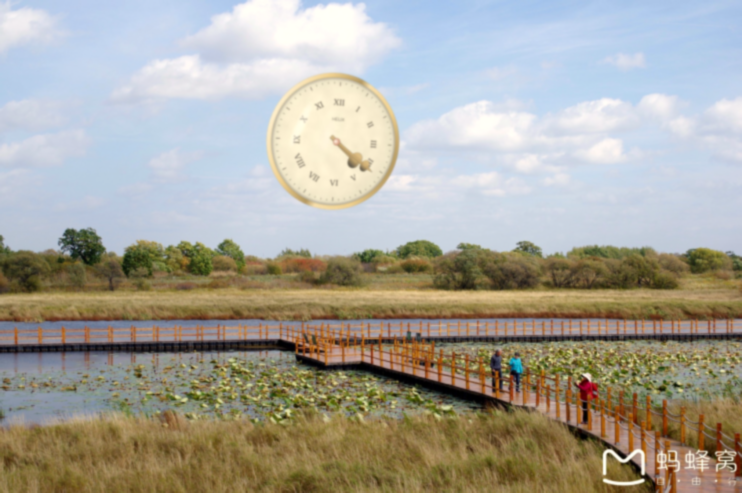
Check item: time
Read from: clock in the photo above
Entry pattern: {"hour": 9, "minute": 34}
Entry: {"hour": 4, "minute": 21}
